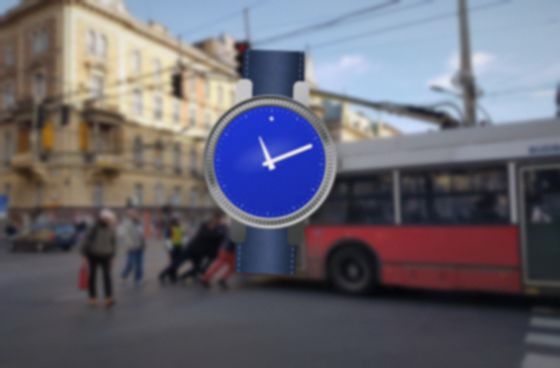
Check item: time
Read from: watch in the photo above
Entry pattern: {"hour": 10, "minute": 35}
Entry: {"hour": 11, "minute": 11}
